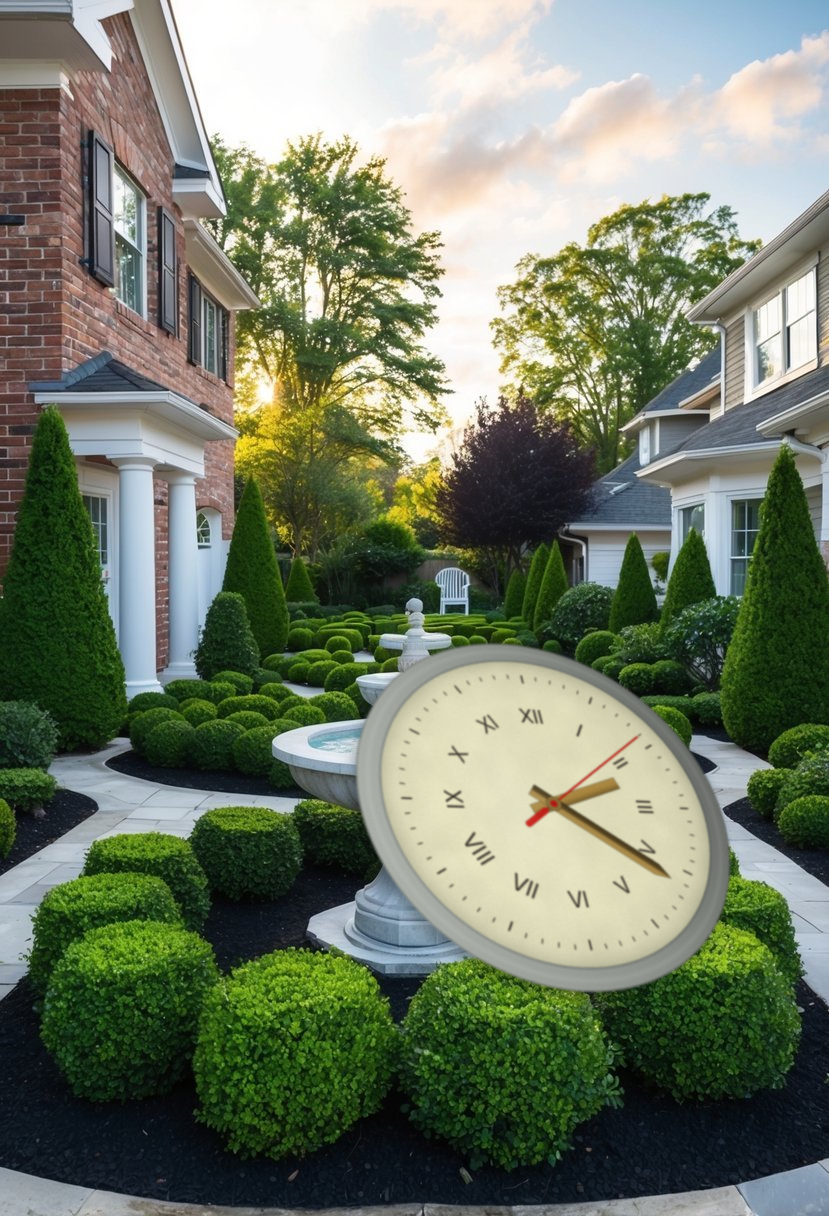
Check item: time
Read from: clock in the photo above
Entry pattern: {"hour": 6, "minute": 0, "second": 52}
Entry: {"hour": 2, "minute": 21, "second": 9}
